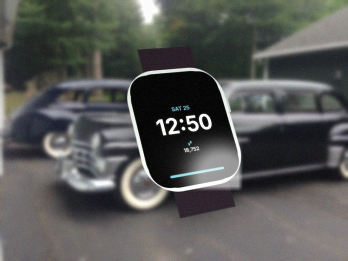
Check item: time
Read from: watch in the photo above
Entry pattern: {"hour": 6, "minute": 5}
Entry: {"hour": 12, "minute": 50}
